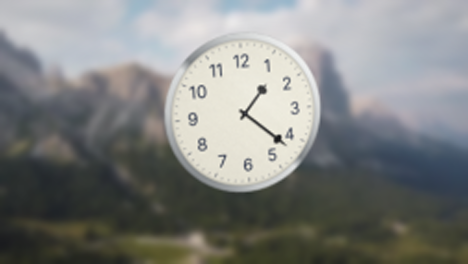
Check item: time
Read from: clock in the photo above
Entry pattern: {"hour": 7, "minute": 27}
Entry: {"hour": 1, "minute": 22}
